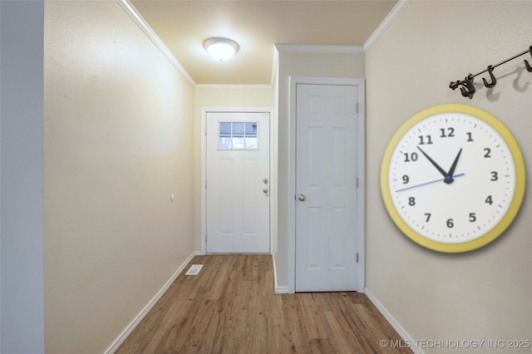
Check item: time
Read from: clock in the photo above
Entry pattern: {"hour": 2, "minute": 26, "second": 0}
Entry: {"hour": 12, "minute": 52, "second": 43}
